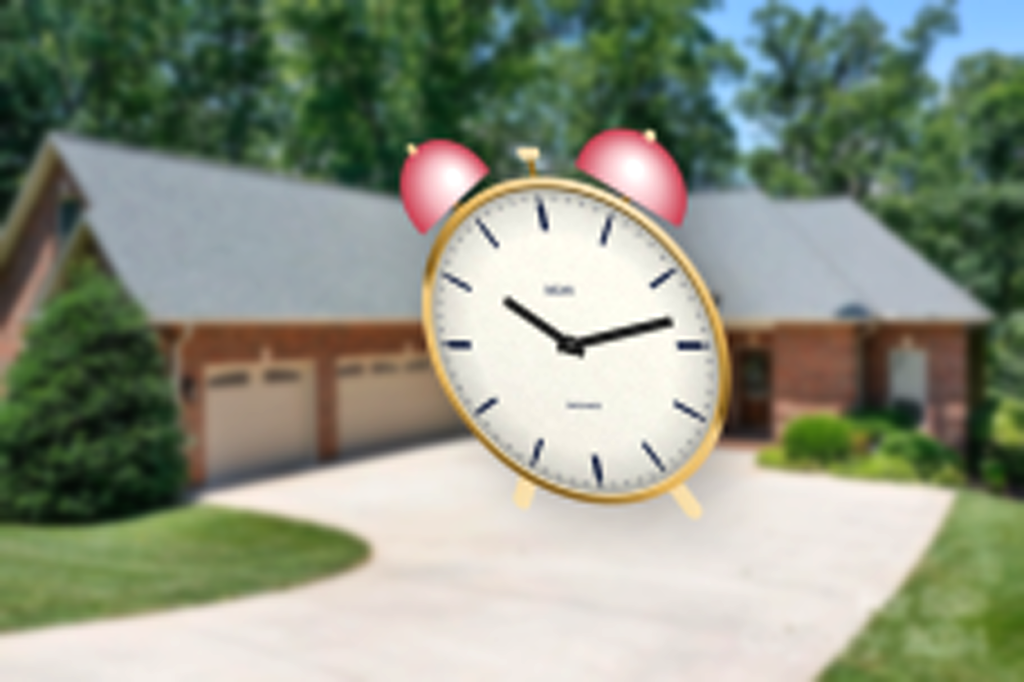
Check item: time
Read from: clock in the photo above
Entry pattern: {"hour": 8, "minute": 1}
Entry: {"hour": 10, "minute": 13}
